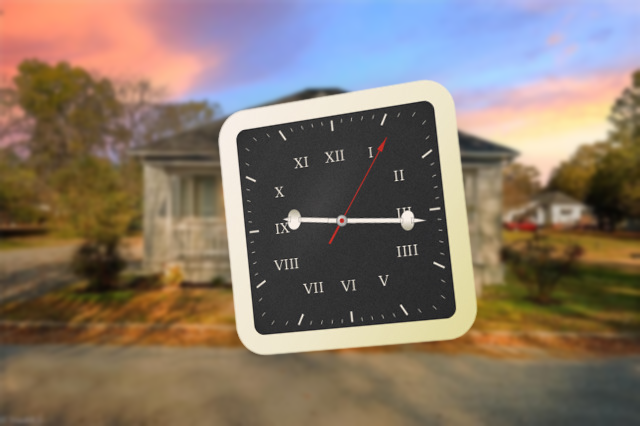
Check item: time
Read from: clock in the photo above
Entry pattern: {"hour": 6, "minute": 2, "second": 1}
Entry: {"hour": 9, "minute": 16, "second": 6}
